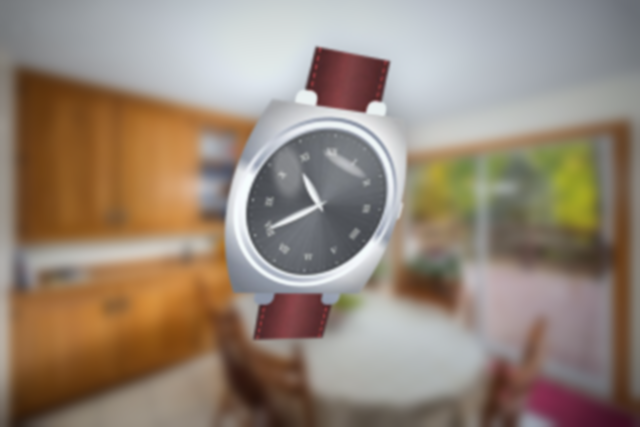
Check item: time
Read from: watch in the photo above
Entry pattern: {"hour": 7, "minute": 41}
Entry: {"hour": 10, "minute": 40}
